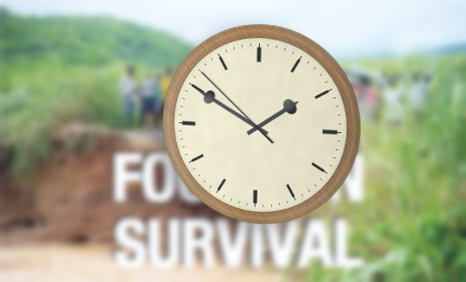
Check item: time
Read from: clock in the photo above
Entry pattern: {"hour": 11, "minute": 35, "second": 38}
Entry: {"hour": 1, "minute": 49, "second": 52}
